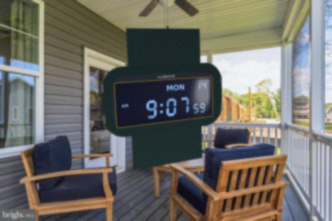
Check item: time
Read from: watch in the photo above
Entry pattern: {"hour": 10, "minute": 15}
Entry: {"hour": 9, "minute": 7}
